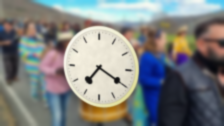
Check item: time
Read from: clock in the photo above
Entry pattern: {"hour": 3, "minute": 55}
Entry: {"hour": 7, "minute": 20}
